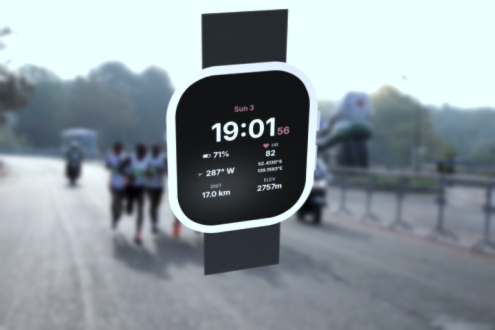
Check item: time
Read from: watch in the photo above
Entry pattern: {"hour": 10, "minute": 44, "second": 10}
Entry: {"hour": 19, "minute": 1, "second": 56}
